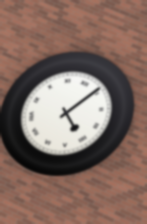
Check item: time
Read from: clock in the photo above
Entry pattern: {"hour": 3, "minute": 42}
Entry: {"hour": 4, "minute": 4}
